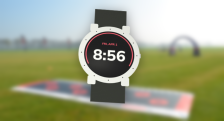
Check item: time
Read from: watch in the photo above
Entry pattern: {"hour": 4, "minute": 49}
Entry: {"hour": 8, "minute": 56}
